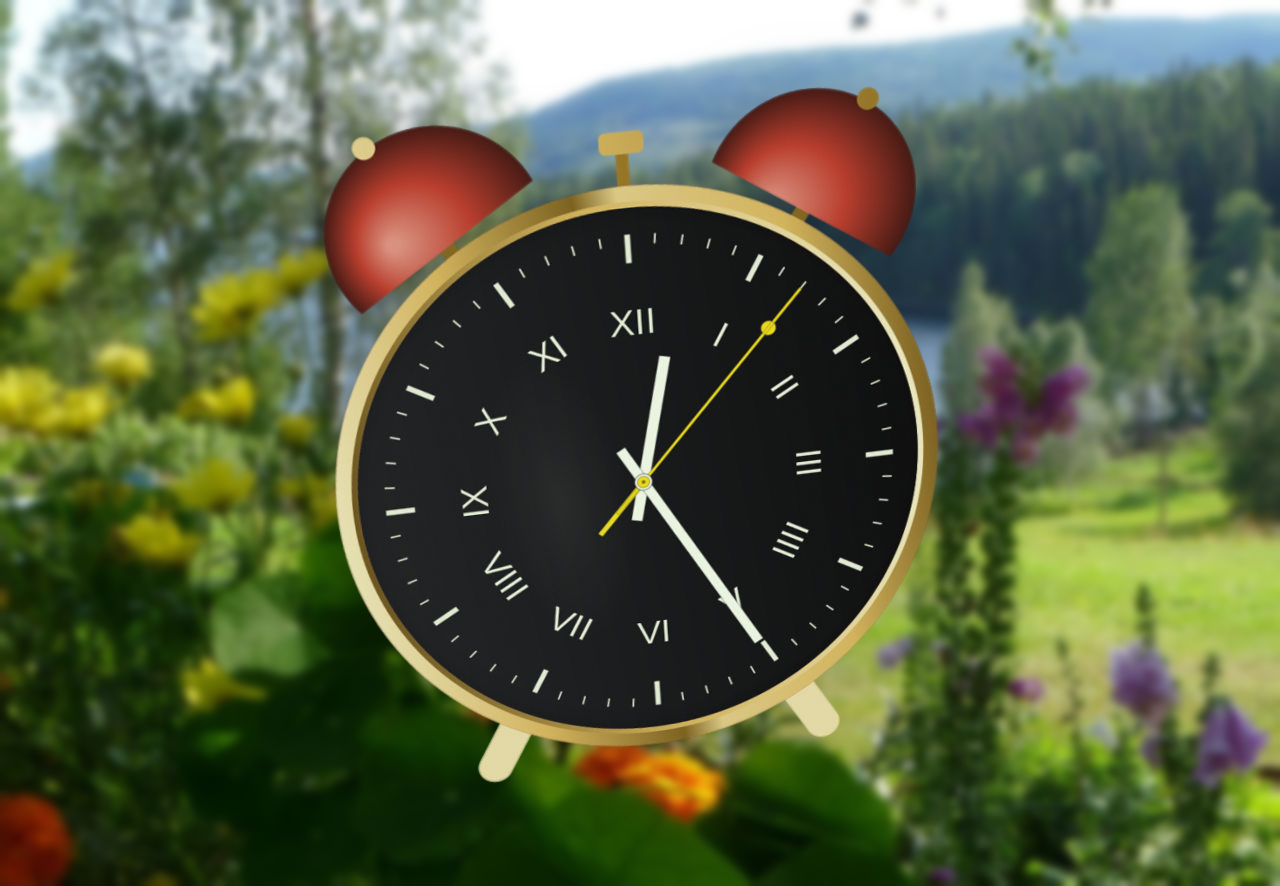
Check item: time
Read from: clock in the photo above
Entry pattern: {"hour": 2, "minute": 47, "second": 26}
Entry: {"hour": 12, "minute": 25, "second": 7}
